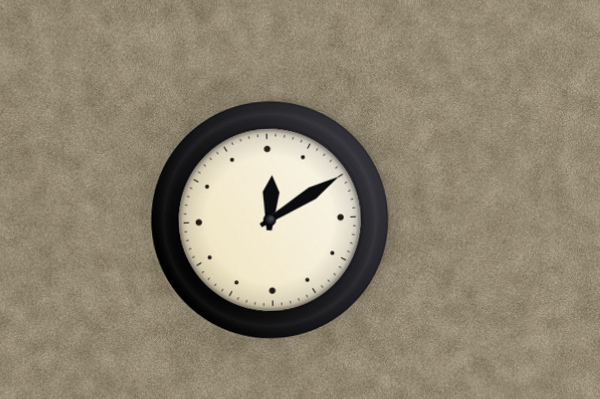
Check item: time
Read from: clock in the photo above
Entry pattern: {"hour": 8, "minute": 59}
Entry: {"hour": 12, "minute": 10}
